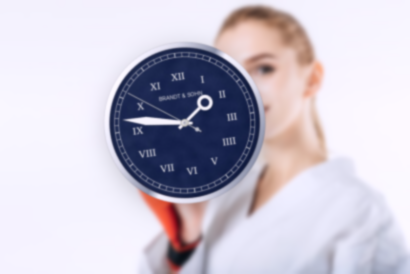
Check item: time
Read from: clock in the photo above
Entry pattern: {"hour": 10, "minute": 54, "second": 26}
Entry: {"hour": 1, "minute": 46, "second": 51}
